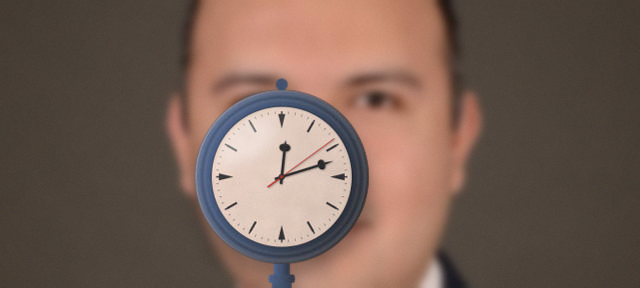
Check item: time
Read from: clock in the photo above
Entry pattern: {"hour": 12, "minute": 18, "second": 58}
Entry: {"hour": 12, "minute": 12, "second": 9}
